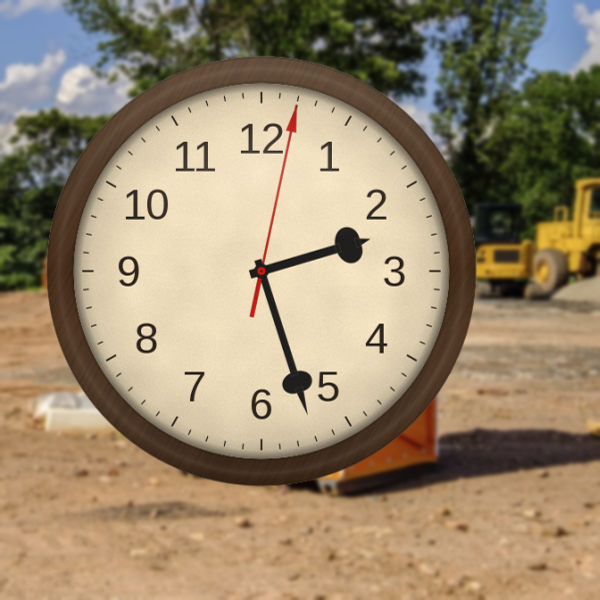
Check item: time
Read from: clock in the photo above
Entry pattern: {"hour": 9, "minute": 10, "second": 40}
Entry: {"hour": 2, "minute": 27, "second": 2}
